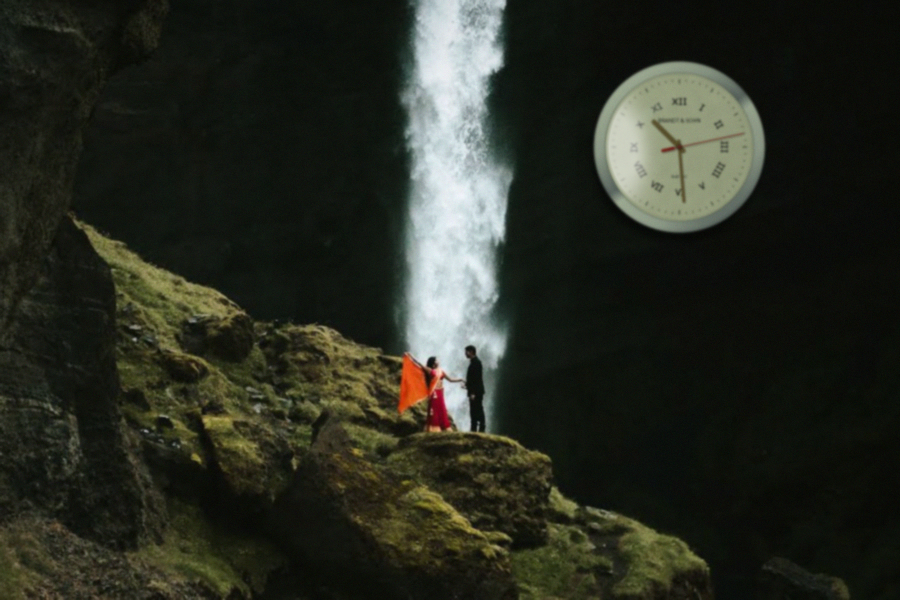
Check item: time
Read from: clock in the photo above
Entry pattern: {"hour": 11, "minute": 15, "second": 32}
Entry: {"hour": 10, "minute": 29, "second": 13}
